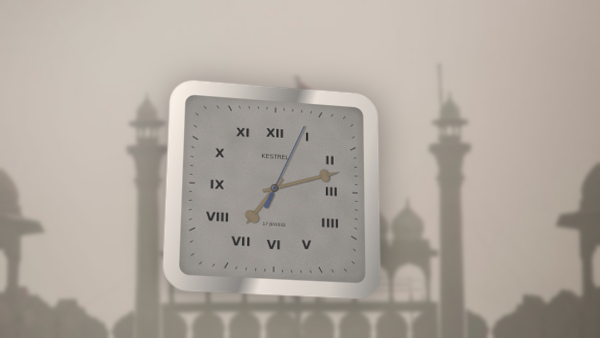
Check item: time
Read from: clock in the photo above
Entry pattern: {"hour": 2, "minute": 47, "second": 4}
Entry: {"hour": 7, "minute": 12, "second": 4}
